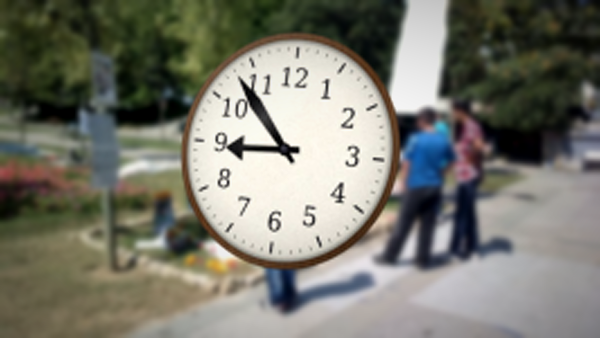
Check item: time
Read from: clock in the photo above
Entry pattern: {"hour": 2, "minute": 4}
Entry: {"hour": 8, "minute": 53}
